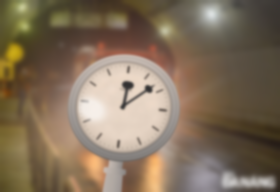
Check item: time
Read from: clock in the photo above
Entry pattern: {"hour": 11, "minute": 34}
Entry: {"hour": 12, "minute": 8}
